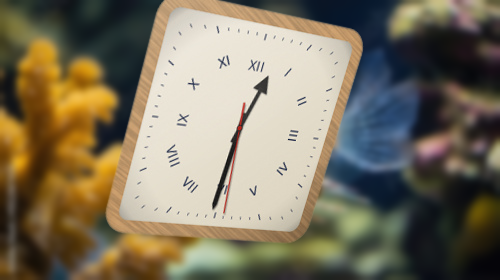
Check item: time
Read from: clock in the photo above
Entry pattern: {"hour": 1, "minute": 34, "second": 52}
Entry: {"hour": 12, "minute": 30, "second": 29}
